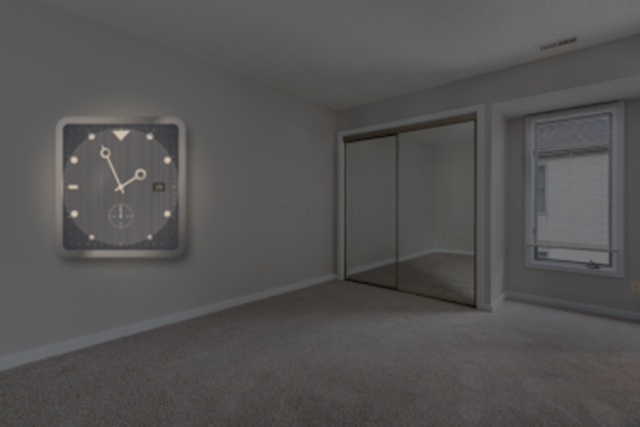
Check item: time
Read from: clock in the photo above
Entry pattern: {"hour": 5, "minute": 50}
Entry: {"hour": 1, "minute": 56}
